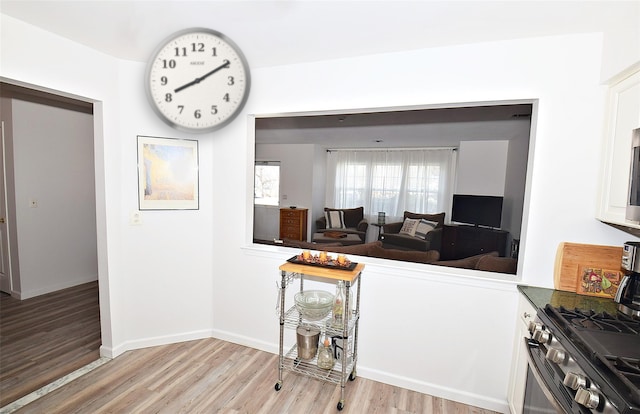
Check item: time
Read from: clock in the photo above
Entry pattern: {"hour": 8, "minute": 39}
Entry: {"hour": 8, "minute": 10}
